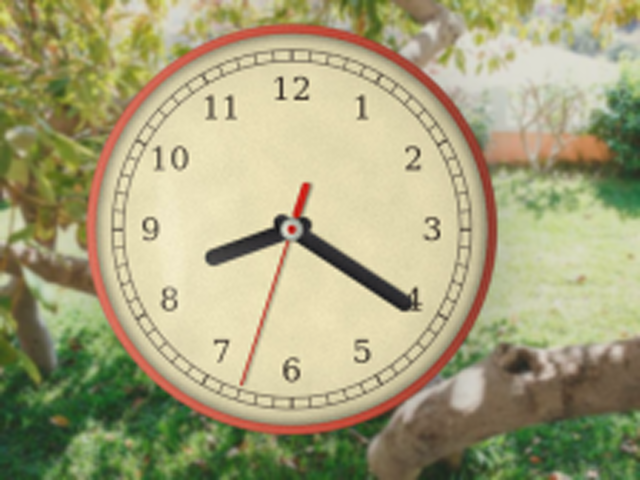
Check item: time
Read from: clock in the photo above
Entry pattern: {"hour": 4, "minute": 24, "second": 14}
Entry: {"hour": 8, "minute": 20, "second": 33}
